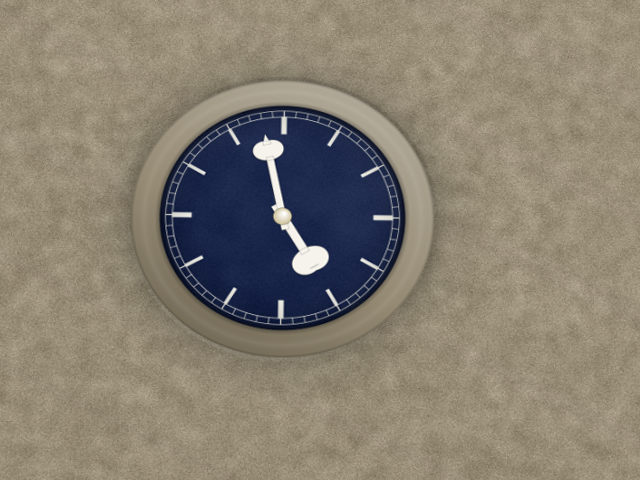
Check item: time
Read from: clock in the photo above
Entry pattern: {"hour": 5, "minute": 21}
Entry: {"hour": 4, "minute": 58}
